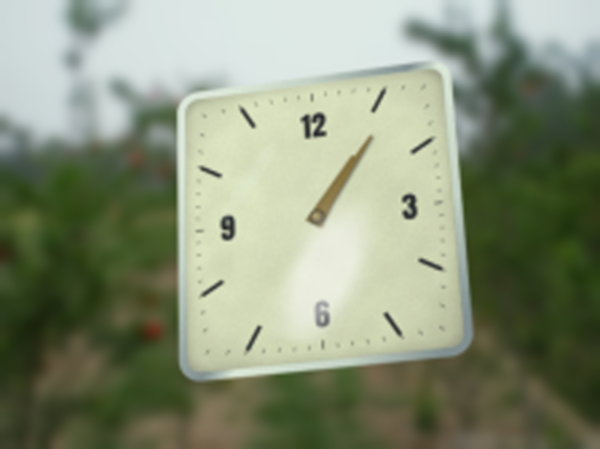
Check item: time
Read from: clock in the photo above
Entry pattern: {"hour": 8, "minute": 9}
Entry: {"hour": 1, "minute": 6}
